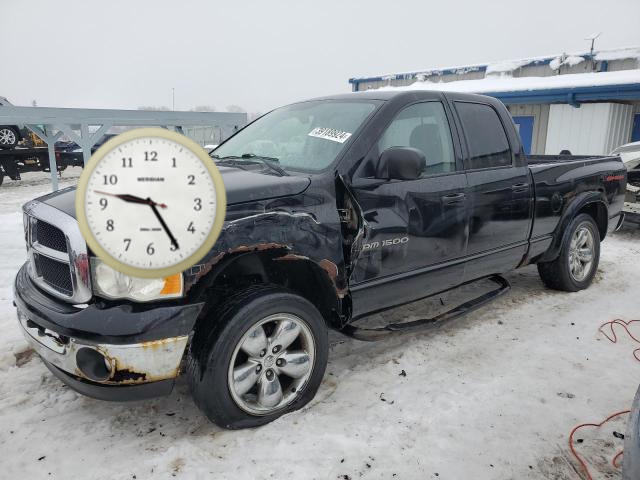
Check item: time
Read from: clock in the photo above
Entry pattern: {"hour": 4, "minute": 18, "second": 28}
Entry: {"hour": 9, "minute": 24, "second": 47}
